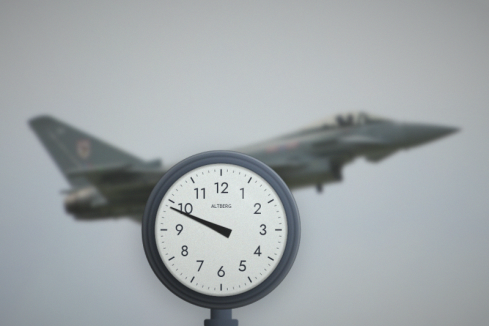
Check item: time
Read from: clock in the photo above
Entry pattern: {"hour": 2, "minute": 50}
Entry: {"hour": 9, "minute": 49}
